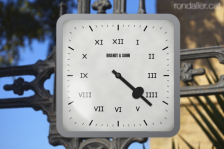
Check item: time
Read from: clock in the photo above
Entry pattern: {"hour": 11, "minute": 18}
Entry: {"hour": 4, "minute": 22}
